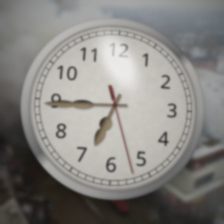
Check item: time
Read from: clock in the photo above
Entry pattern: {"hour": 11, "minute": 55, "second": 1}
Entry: {"hour": 6, "minute": 44, "second": 27}
